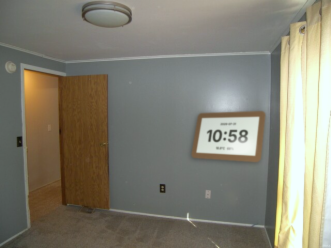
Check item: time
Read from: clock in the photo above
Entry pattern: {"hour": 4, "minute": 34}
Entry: {"hour": 10, "minute": 58}
